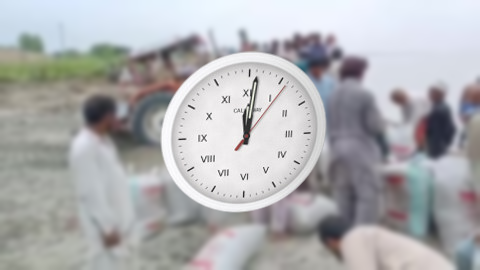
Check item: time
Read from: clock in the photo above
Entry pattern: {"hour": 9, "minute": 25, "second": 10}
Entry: {"hour": 12, "minute": 1, "second": 6}
